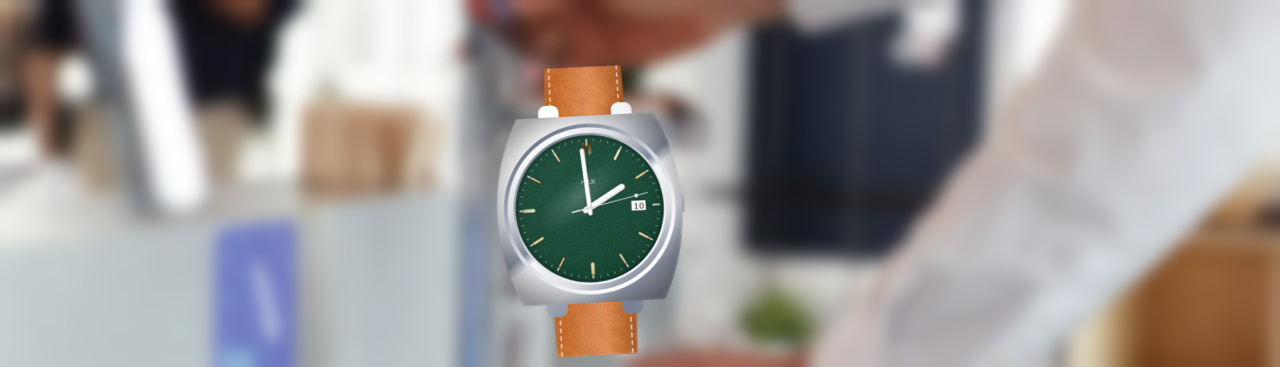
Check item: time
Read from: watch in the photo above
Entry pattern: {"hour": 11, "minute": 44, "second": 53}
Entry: {"hour": 1, "minute": 59, "second": 13}
